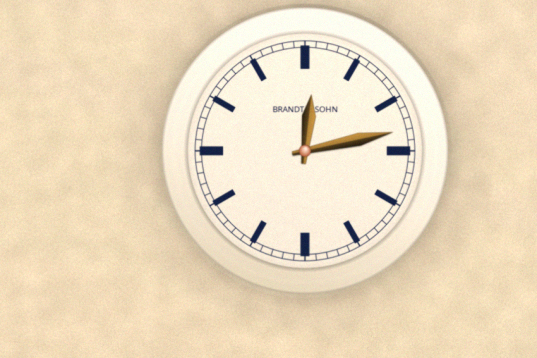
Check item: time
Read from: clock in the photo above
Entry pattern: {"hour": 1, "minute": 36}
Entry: {"hour": 12, "minute": 13}
